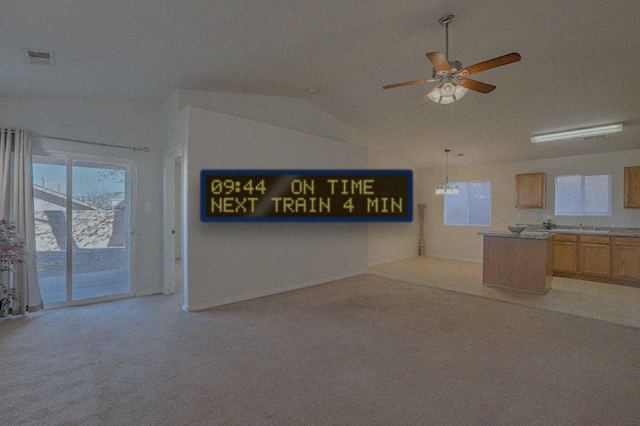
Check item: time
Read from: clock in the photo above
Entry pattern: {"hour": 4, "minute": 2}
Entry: {"hour": 9, "minute": 44}
